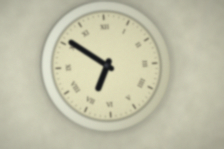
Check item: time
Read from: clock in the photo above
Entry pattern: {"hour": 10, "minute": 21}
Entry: {"hour": 6, "minute": 51}
